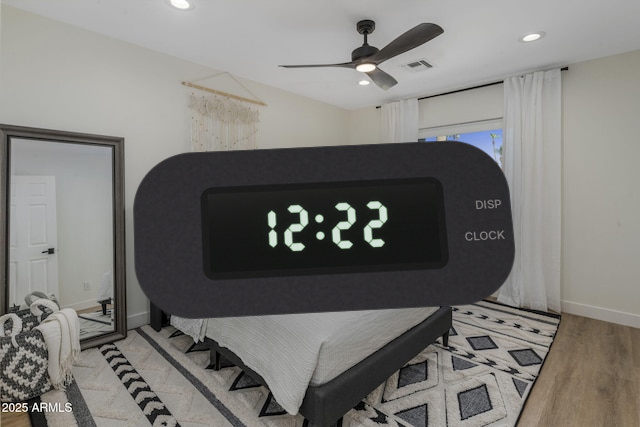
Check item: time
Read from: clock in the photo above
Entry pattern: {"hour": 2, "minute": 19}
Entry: {"hour": 12, "minute": 22}
